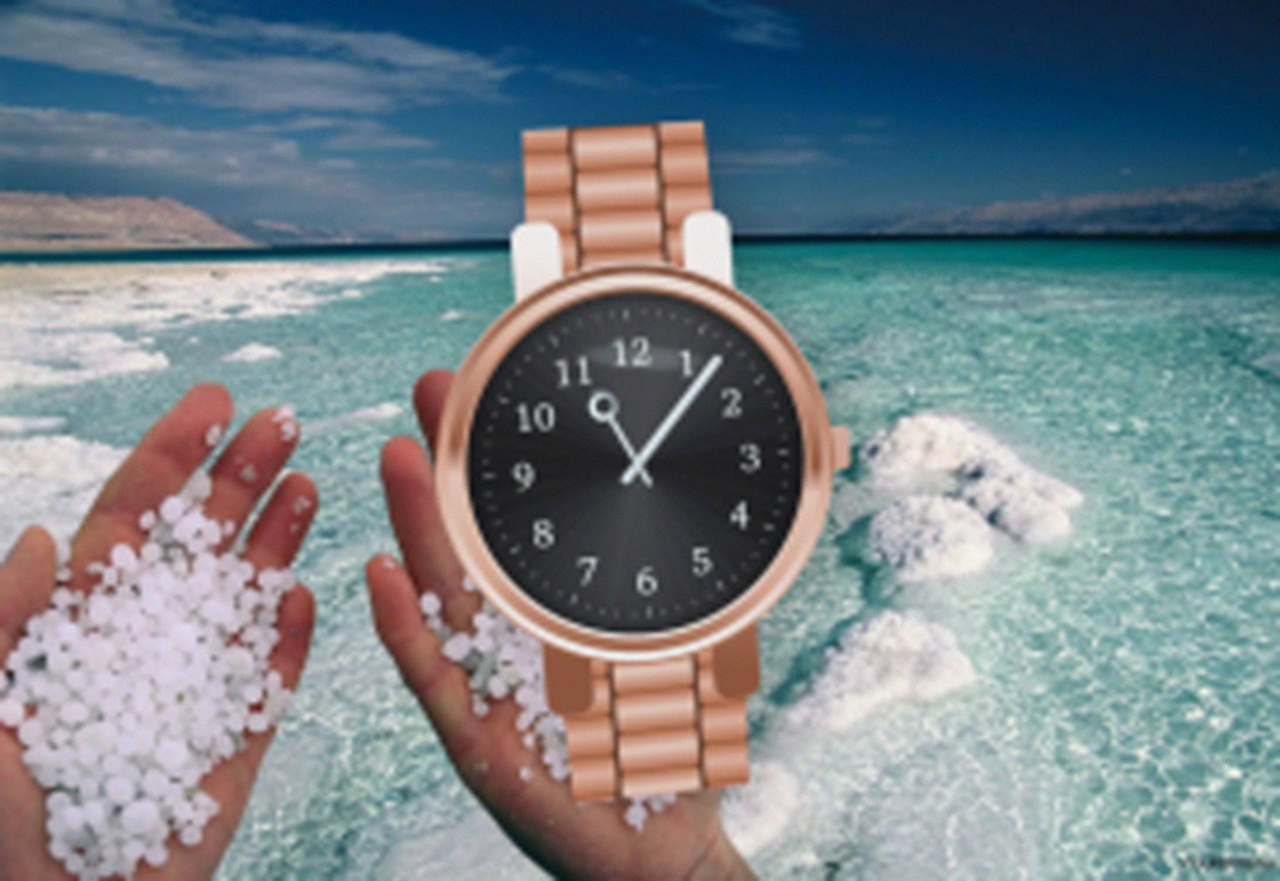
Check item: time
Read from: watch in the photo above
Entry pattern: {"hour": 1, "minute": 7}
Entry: {"hour": 11, "minute": 7}
